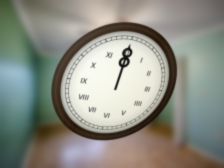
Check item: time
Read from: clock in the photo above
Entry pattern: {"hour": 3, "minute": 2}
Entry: {"hour": 12, "minute": 0}
